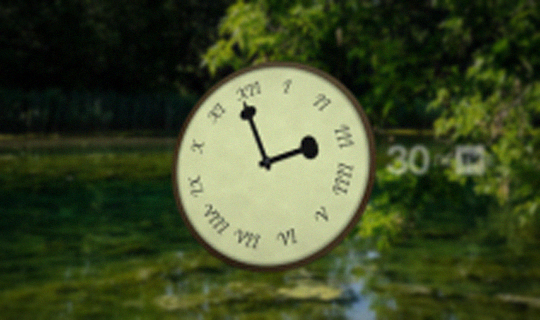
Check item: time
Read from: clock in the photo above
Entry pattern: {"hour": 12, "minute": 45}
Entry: {"hour": 2, "minute": 59}
